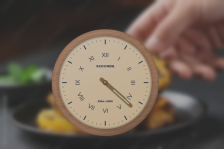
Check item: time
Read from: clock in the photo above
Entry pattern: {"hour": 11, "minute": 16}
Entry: {"hour": 4, "minute": 22}
